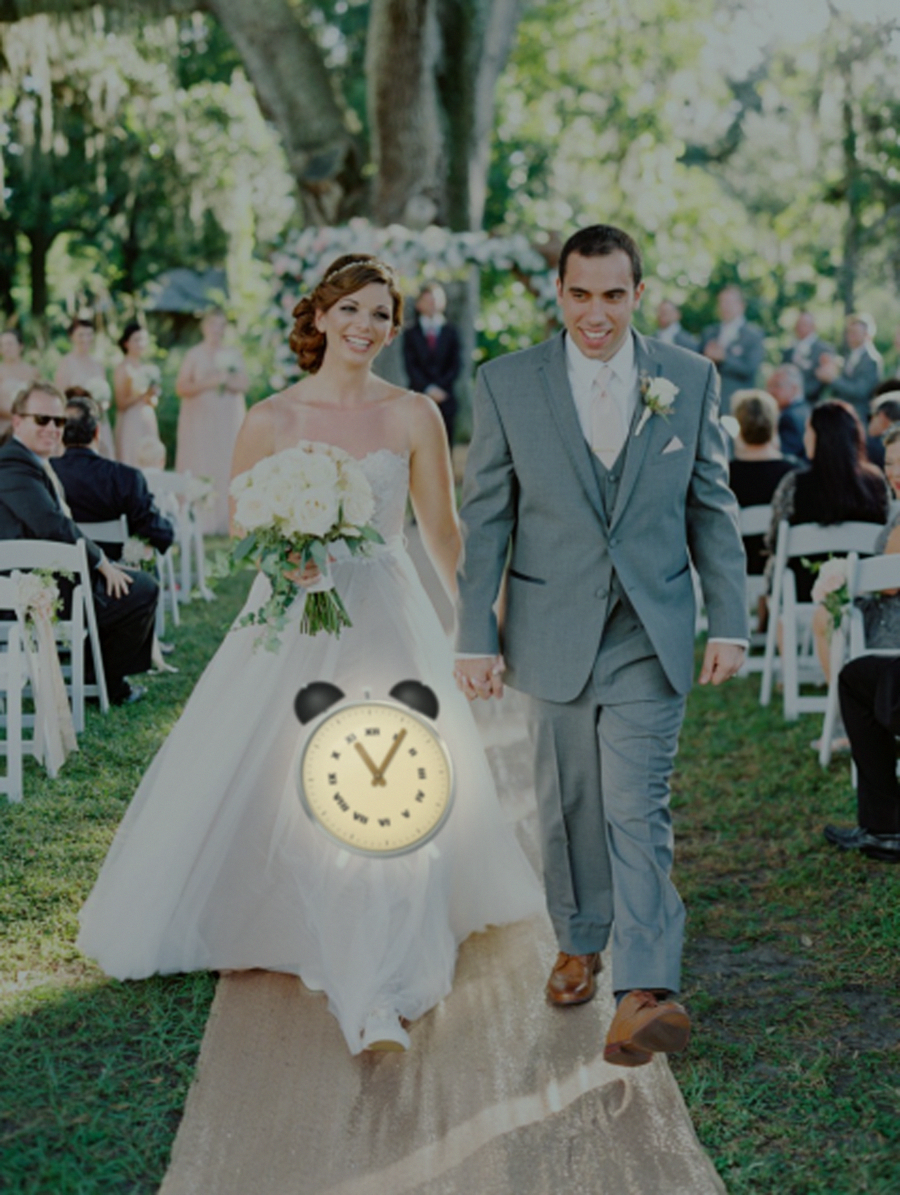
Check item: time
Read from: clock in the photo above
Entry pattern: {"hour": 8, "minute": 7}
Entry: {"hour": 11, "minute": 6}
